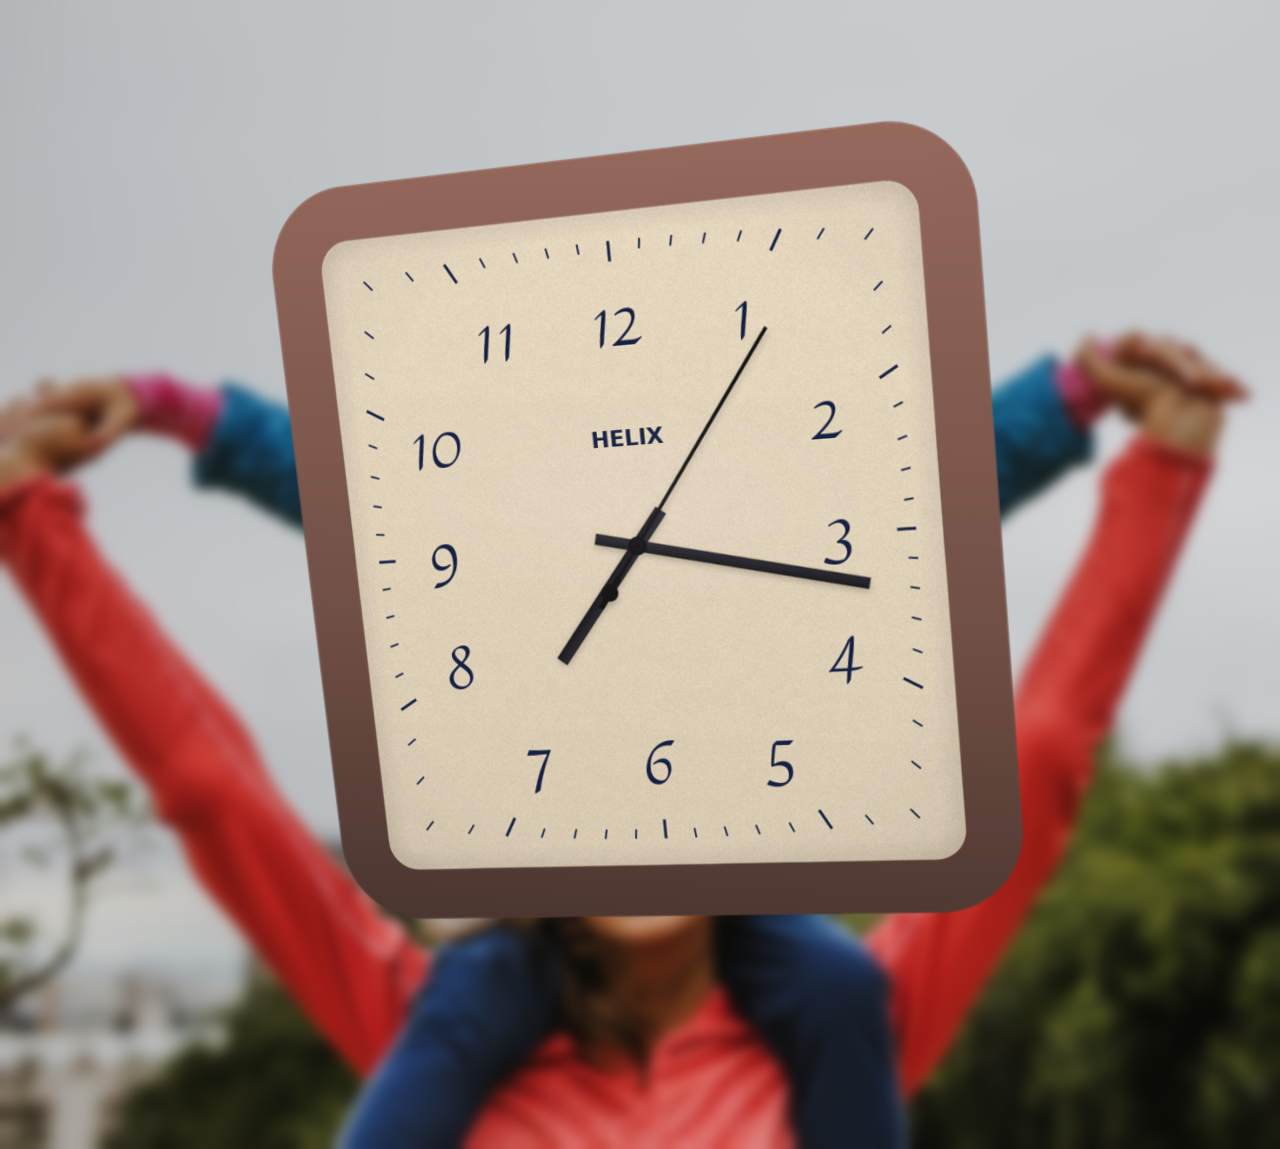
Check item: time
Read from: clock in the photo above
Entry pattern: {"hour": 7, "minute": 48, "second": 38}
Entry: {"hour": 7, "minute": 17, "second": 6}
